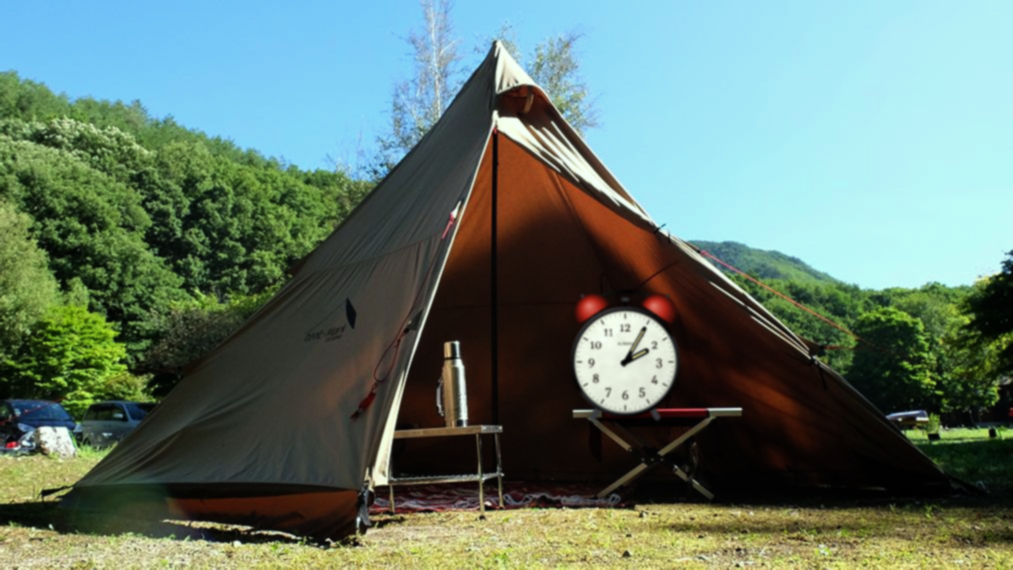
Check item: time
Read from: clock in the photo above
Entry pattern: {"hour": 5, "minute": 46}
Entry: {"hour": 2, "minute": 5}
